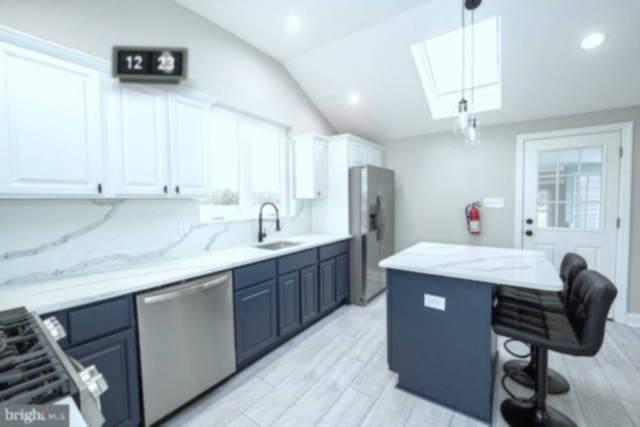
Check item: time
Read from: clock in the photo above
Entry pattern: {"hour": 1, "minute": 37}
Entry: {"hour": 12, "minute": 23}
